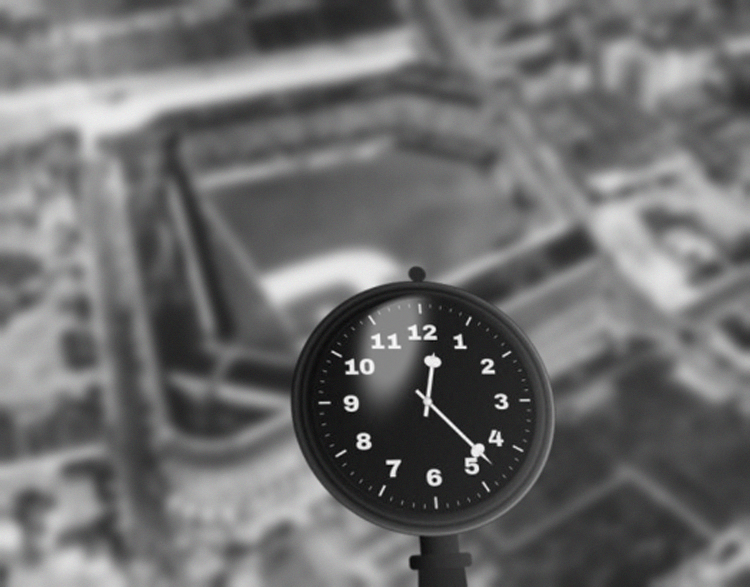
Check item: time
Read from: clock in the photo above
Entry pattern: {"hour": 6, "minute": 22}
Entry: {"hour": 12, "minute": 23}
